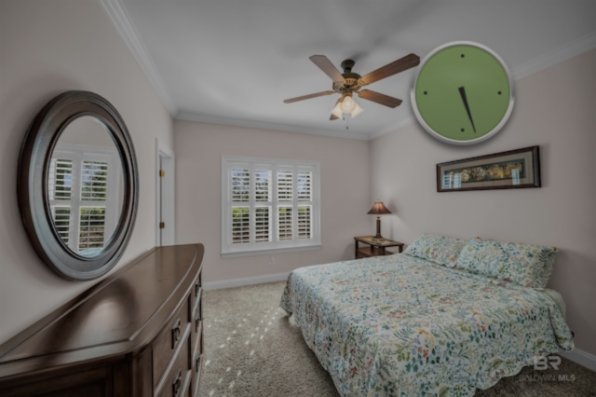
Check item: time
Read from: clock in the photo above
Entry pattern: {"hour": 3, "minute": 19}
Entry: {"hour": 5, "minute": 27}
